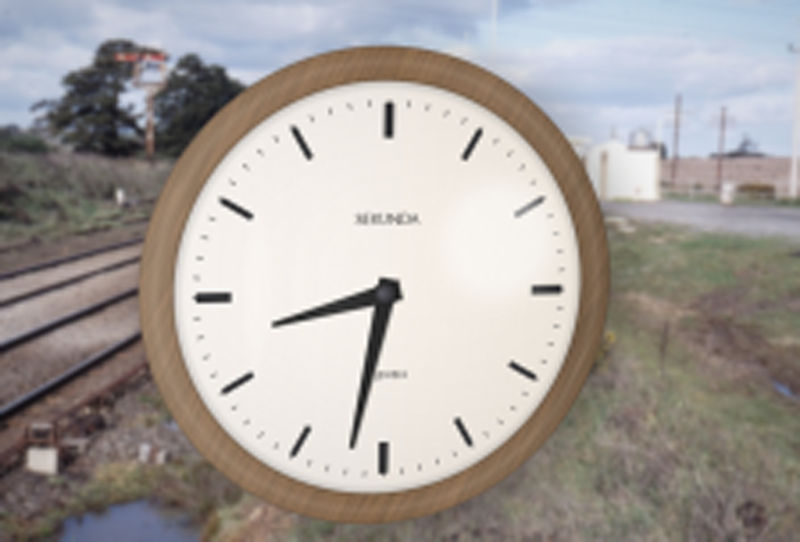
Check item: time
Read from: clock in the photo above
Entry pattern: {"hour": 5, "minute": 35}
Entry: {"hour": 8, "minute": 32}
